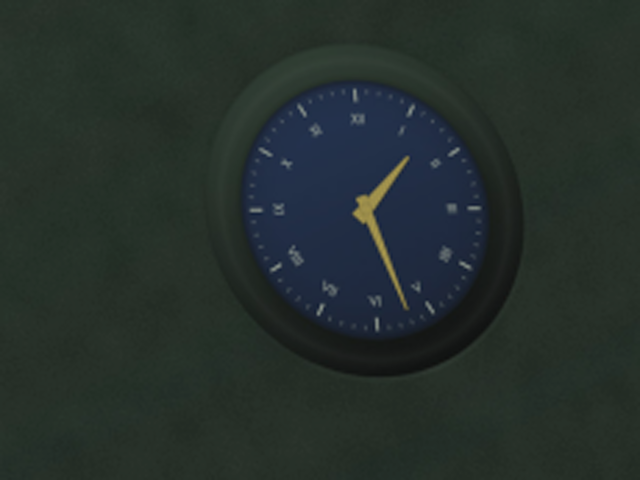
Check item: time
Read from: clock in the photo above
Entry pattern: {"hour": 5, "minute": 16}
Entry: {"hour": 1, "minute": 27}
